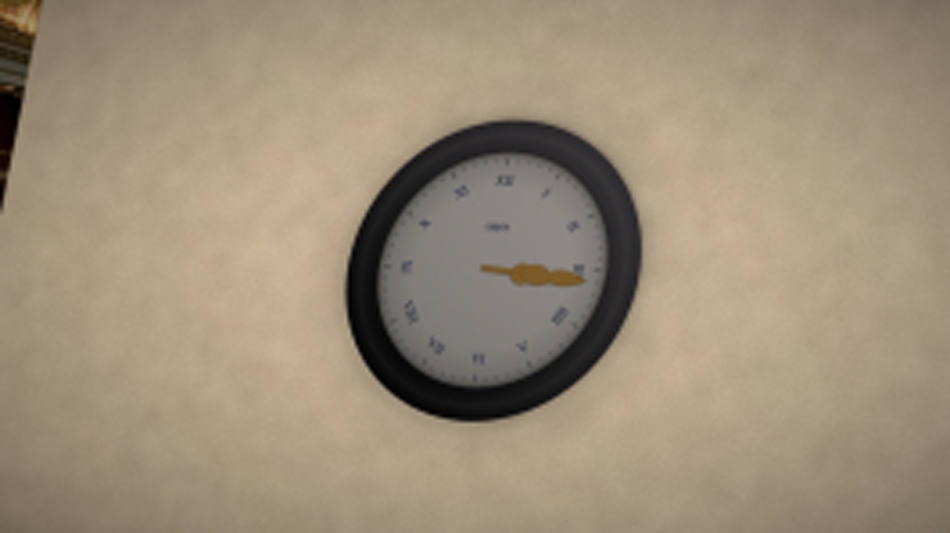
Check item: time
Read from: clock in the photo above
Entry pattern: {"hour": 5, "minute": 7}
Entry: {"hour": 3, "minute": 16}
